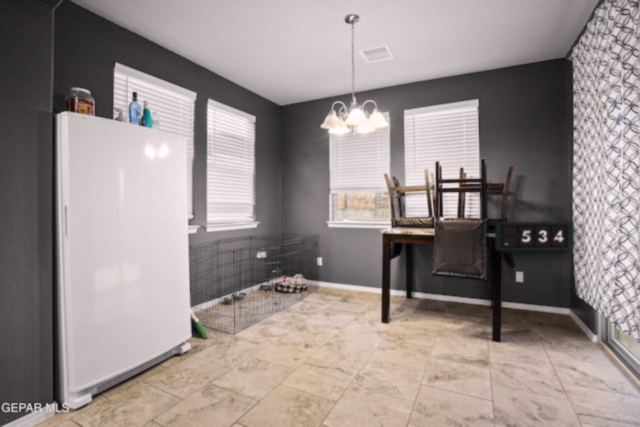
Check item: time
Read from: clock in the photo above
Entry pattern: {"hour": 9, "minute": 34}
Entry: {"hour": 5, "minute": 34}
